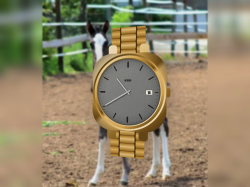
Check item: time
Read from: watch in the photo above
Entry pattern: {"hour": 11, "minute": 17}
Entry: {"hour": 10, "minute": 40}
